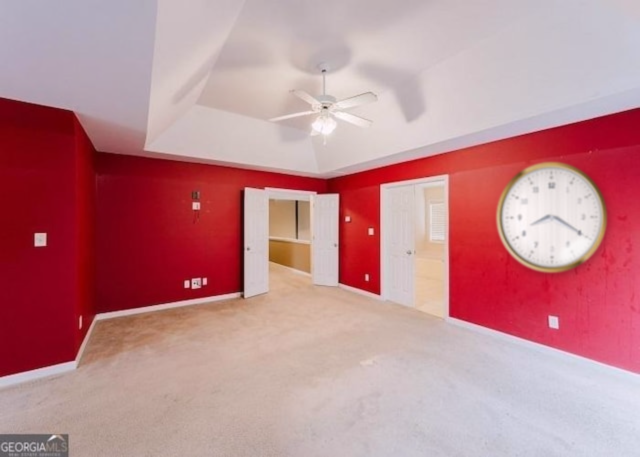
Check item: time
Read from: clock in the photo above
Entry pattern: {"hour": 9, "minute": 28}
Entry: {"hour": 8, "minute": 20}
